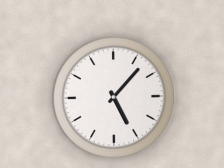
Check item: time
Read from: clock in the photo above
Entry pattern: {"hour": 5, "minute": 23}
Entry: {"hour": 5, "minute": 7}
